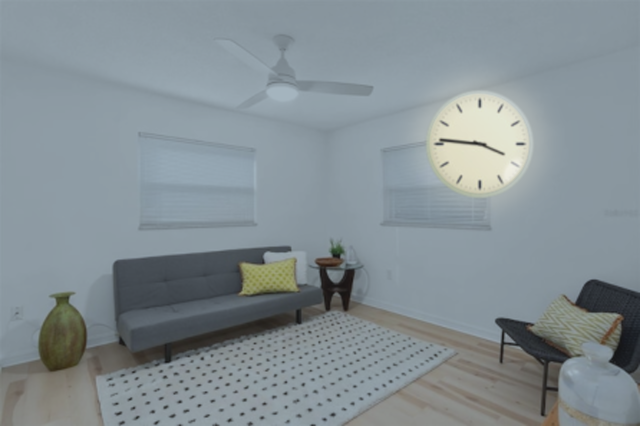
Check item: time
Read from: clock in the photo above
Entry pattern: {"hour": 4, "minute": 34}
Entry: {"hour": 3, "minute": 46}
